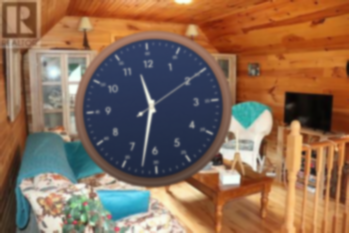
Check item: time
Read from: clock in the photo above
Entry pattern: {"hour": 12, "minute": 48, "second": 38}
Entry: {"hour": 11, "minute": 32, "second": 10}
